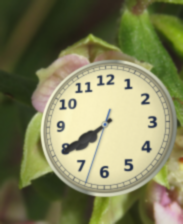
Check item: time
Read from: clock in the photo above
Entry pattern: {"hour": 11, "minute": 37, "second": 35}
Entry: {"hour": 7, "minute": 39, "second": 33}
